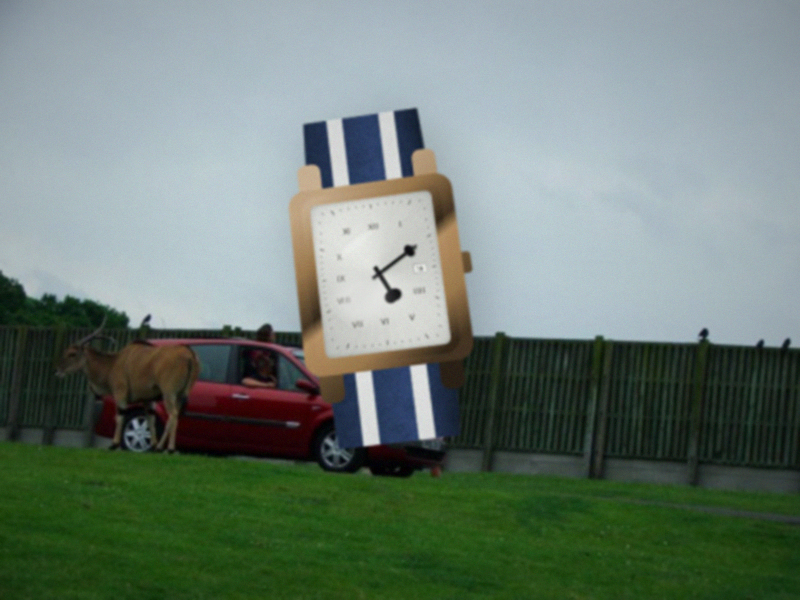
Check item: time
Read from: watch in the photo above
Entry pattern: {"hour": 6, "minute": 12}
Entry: {"hour": 5, "minute": 10}
